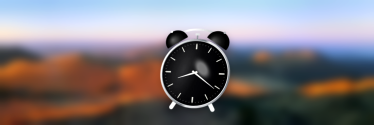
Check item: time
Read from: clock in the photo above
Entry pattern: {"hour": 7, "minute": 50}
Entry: {"hour": 8, "minute": 21}
